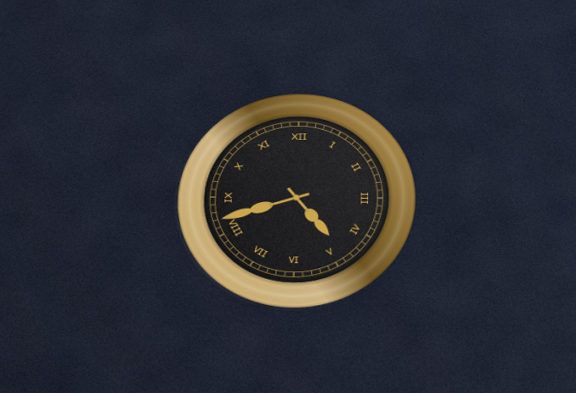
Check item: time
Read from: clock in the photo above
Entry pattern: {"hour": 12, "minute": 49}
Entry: {"hour": 4, "minute": 42}
